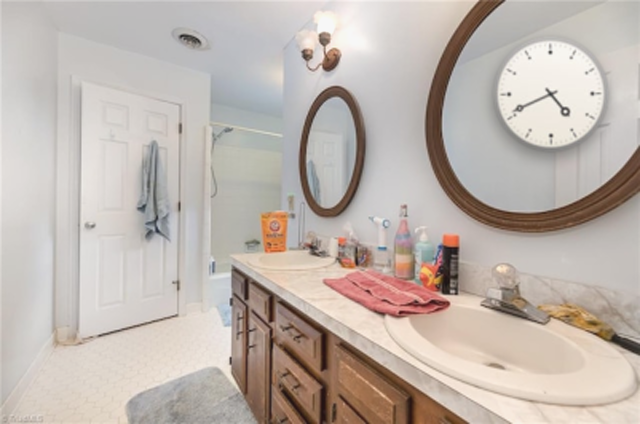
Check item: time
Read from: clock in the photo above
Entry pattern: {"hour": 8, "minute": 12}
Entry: {"hour": 4, "minute": 41}
